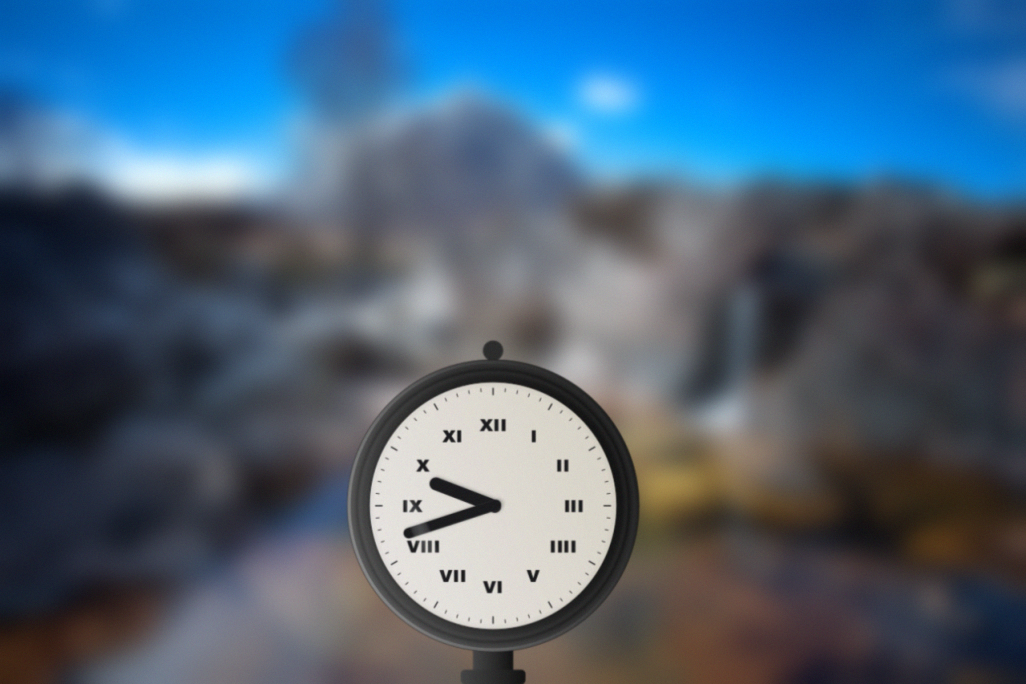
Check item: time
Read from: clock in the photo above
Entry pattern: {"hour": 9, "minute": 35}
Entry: {"hour": 9, "minute": 42}
